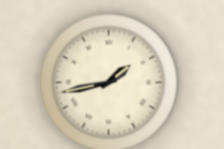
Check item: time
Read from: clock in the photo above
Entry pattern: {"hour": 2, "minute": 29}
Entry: {"hour": 1, "minute": 43}
